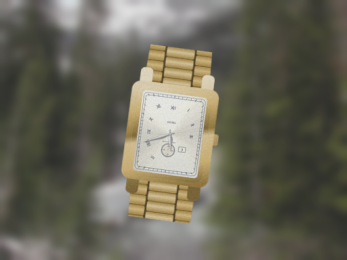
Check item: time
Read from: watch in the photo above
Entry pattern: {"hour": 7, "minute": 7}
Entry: {"hour": 5, "minute": 41}
